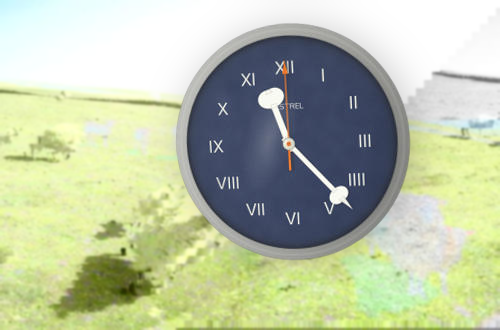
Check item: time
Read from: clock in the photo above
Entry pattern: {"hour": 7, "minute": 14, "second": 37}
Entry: {"hour": 11, "minute": 23, "second": 0}
